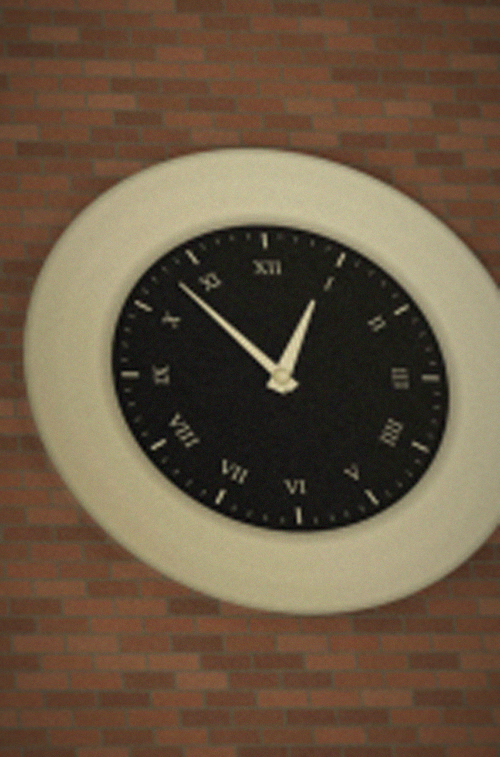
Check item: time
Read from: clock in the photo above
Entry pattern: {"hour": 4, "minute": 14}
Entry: {"hour": 12, "minute": 53}
